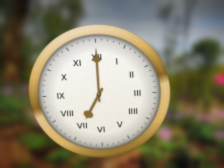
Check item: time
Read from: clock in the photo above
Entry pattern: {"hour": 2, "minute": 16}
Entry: {"hour": 7, "minute": 0}
